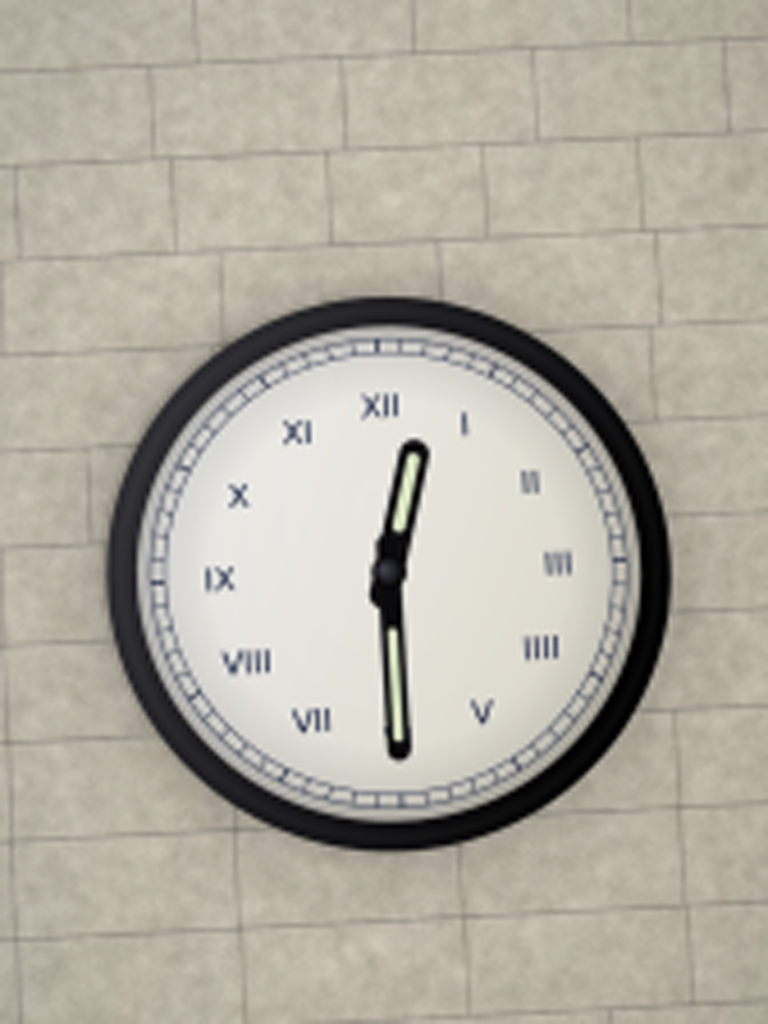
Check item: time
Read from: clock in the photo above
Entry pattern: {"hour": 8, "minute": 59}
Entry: {"hour": 12, "minute": 30}
